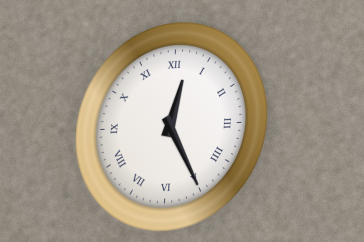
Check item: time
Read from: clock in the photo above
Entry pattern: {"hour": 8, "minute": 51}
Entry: {"hour": 12, "minute": 25}
